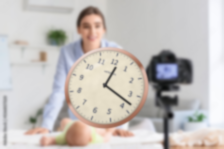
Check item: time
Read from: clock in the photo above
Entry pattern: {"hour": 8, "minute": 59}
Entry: {"hour": 12, "minute": 18}
